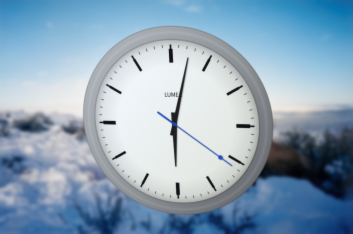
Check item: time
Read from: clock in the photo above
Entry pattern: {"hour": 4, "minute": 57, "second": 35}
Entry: {"hour": 6, "minute": 2, "second": 21}
